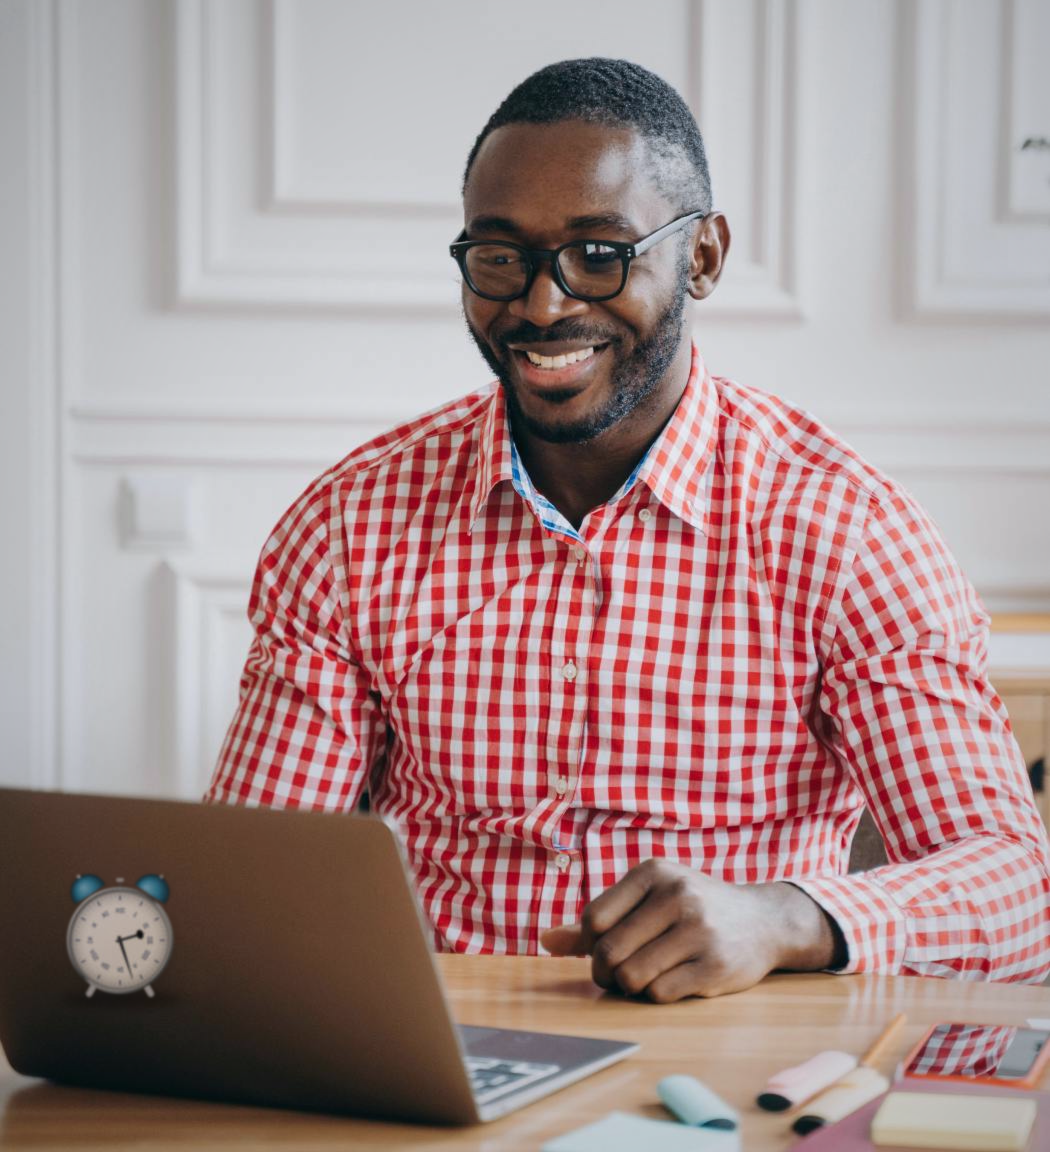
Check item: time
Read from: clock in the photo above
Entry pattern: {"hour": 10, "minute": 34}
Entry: {"hour": 2, "minute": 27}
